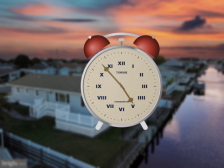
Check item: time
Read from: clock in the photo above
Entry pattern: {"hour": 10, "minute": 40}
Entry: {"hour": 4, "minute": 53}
